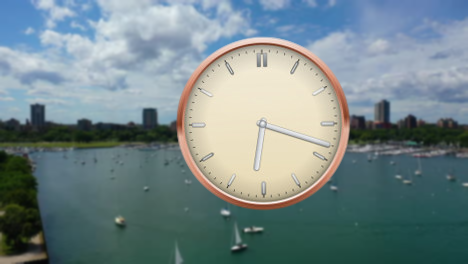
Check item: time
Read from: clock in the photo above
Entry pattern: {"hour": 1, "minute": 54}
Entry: {"hour": 6, "minute": 18}
